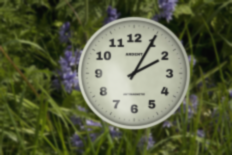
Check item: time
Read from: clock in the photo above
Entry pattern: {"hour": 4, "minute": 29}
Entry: {"hour": 2, "minute": 5}
